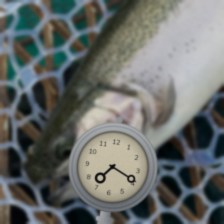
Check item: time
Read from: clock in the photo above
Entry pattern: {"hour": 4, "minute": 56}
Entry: {"hour": 7, "minute": 19}
